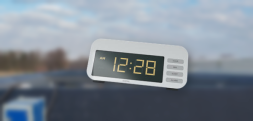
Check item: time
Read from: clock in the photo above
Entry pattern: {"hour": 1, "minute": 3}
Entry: {"hour": 12, "minute": 28}
